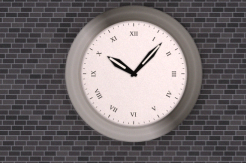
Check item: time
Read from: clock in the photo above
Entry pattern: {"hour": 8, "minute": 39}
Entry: {"hour": 10, "minute": 7}
